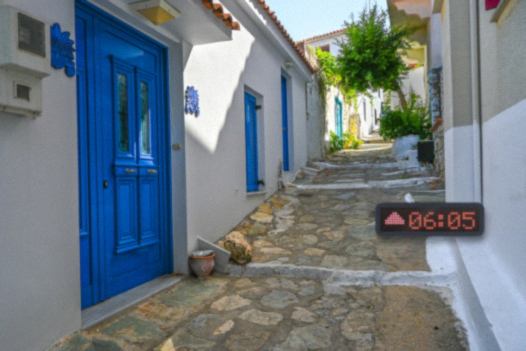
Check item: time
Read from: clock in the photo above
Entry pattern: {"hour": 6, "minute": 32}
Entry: {"hour": 6, "minute": 5}
